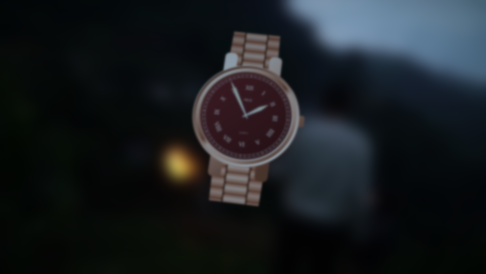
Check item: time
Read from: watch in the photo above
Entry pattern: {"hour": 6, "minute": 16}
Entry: {"hour": 1, "minute": 55}
